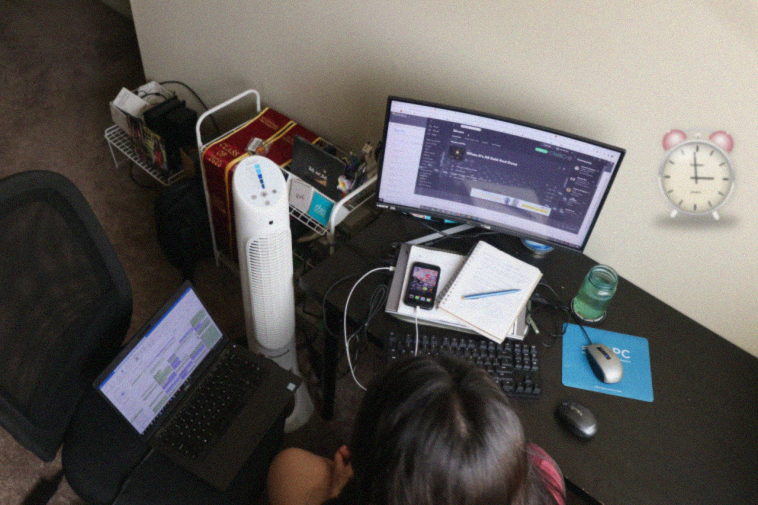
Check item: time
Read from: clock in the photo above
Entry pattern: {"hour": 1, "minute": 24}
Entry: {"hour": 2, "minute": 59}
